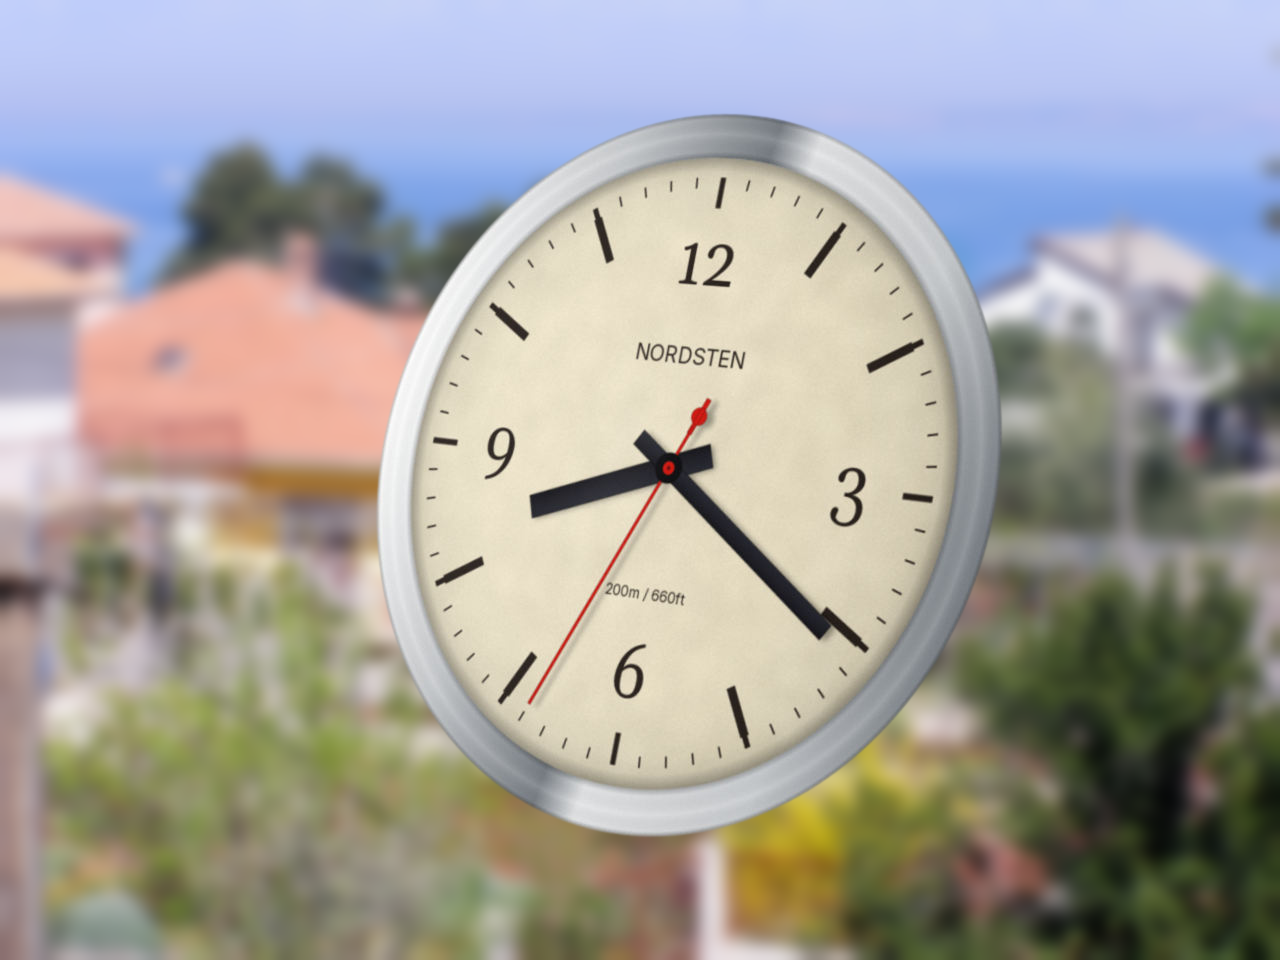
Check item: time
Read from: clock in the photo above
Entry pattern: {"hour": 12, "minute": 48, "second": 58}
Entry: {"hour": 8, "minute": 20, "second": 34}
